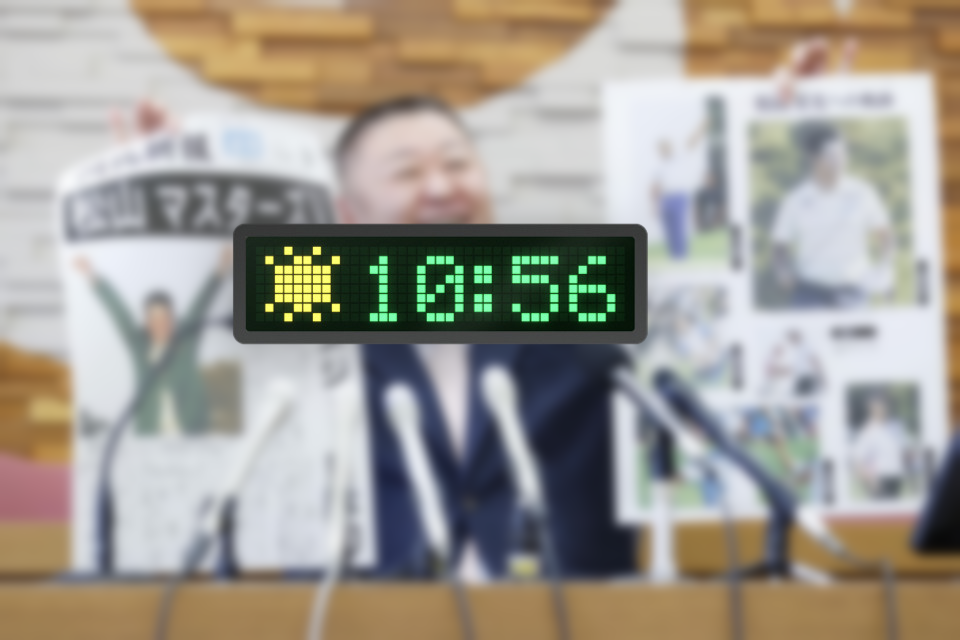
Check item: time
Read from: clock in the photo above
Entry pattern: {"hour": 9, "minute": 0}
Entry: {"hour": 10, "minute": 56}
